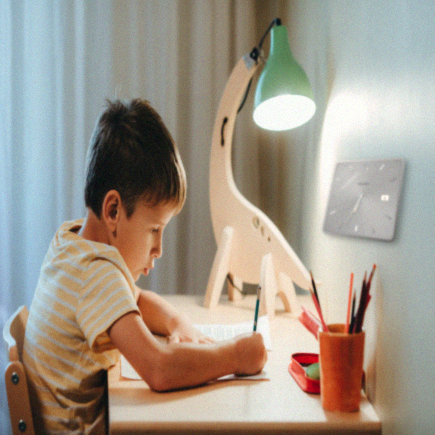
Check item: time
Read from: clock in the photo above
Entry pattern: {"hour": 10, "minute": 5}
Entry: {"hour": 6, "minute": 34}
